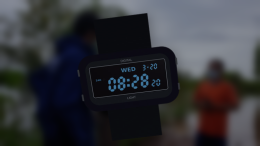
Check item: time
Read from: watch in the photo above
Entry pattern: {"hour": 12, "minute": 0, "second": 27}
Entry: {"hour": 8, "minute": 28, "second": 20}
